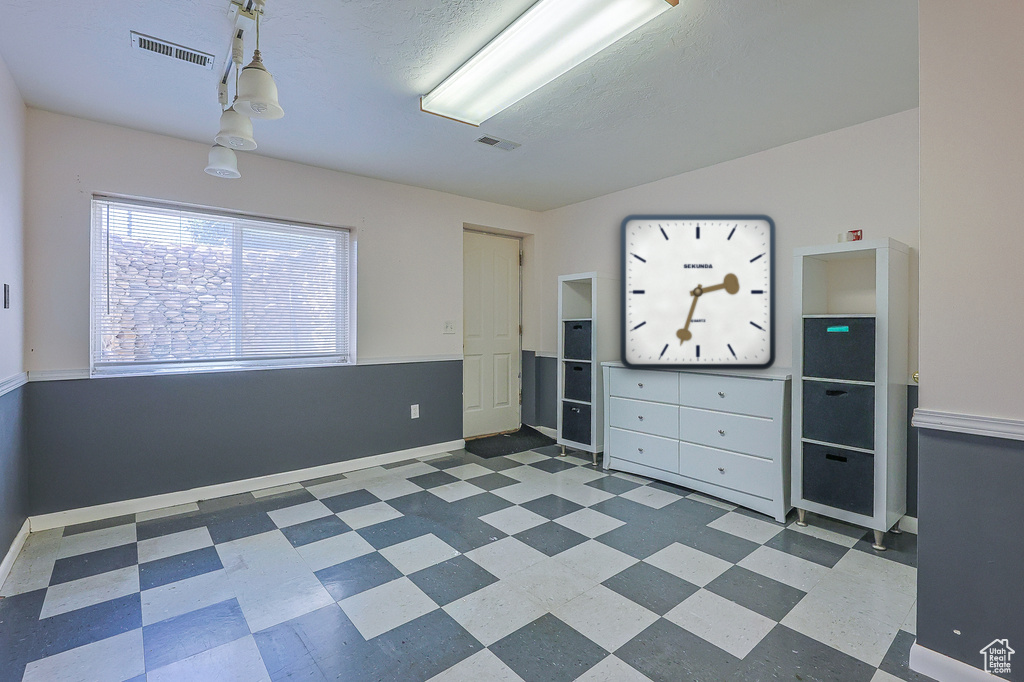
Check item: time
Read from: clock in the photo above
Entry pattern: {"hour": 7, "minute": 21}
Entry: {"hour": 2, "minute": 33}
